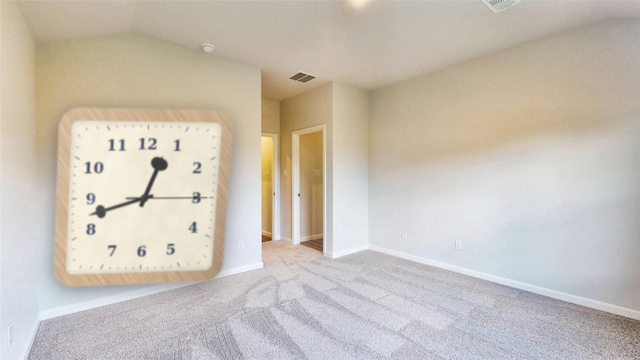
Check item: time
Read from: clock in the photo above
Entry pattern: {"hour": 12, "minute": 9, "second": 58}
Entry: {"hour": 12, "minute": 42, "second": 15}
